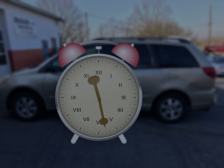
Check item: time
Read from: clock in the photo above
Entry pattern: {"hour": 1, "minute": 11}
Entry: {"hour": 11, "minute": 28}
